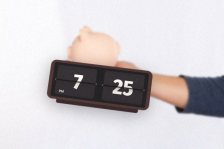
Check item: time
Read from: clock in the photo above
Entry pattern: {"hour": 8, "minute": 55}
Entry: {"hour": 7, "minute": 25}
